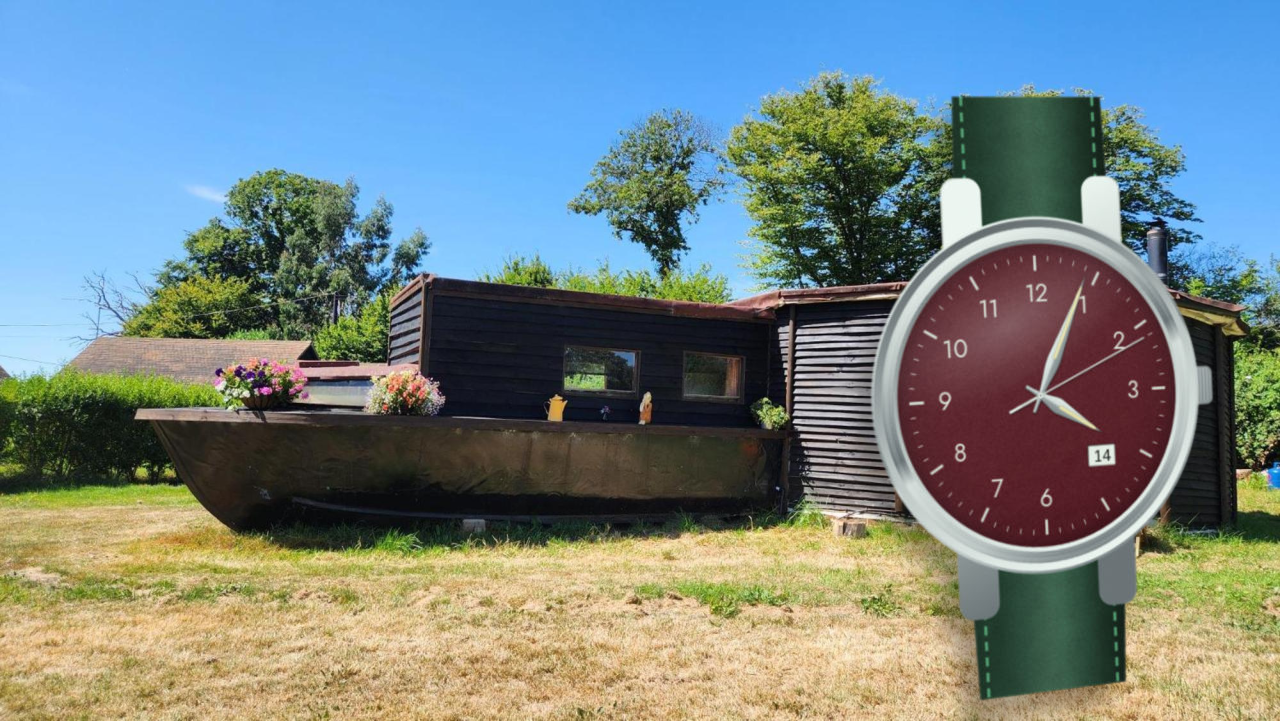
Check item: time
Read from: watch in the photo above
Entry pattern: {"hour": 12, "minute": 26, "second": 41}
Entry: {"hour": 4, "minute": 4, "second": 11}
